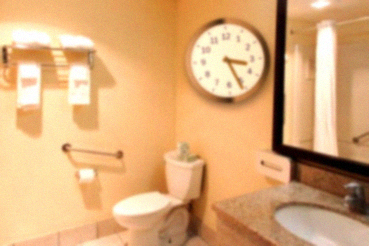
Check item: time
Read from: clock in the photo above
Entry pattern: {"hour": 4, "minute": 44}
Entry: {"hour": 3, "minute": 26}
